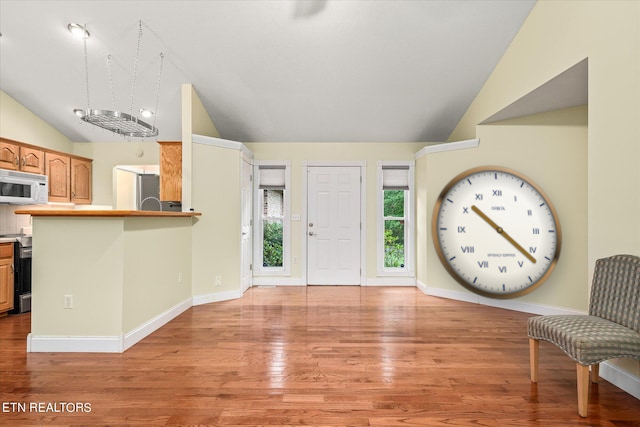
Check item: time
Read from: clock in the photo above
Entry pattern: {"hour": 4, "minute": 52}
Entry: {"hour": 10, "minute": 22}
